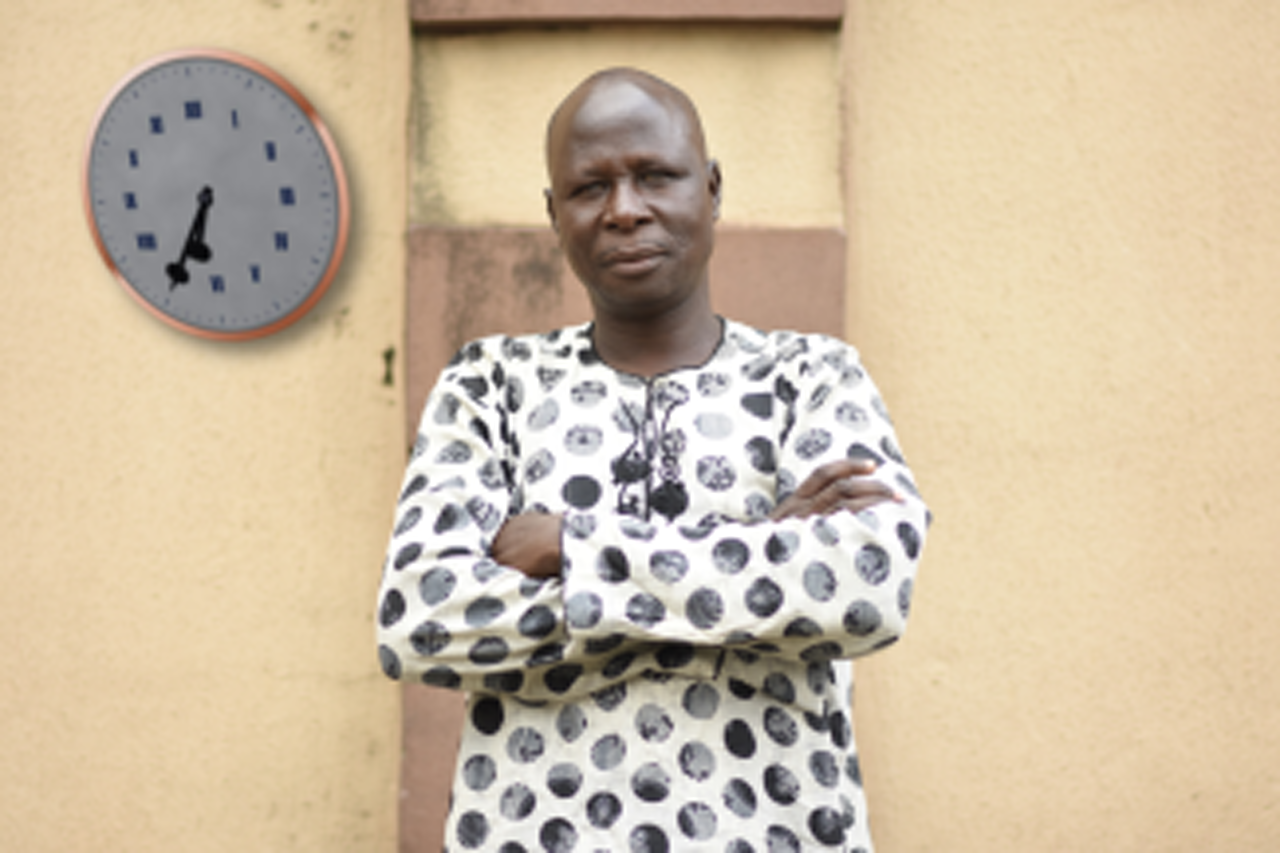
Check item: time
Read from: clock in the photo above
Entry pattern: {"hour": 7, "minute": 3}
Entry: {"hour": 6, "minute": 35}
